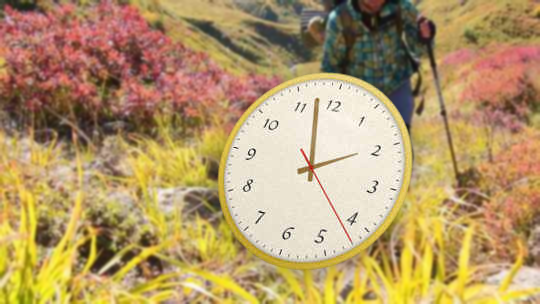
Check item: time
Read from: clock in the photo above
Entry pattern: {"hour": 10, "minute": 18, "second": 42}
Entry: {"hour": 1, "minute": 57, "second": 22}
